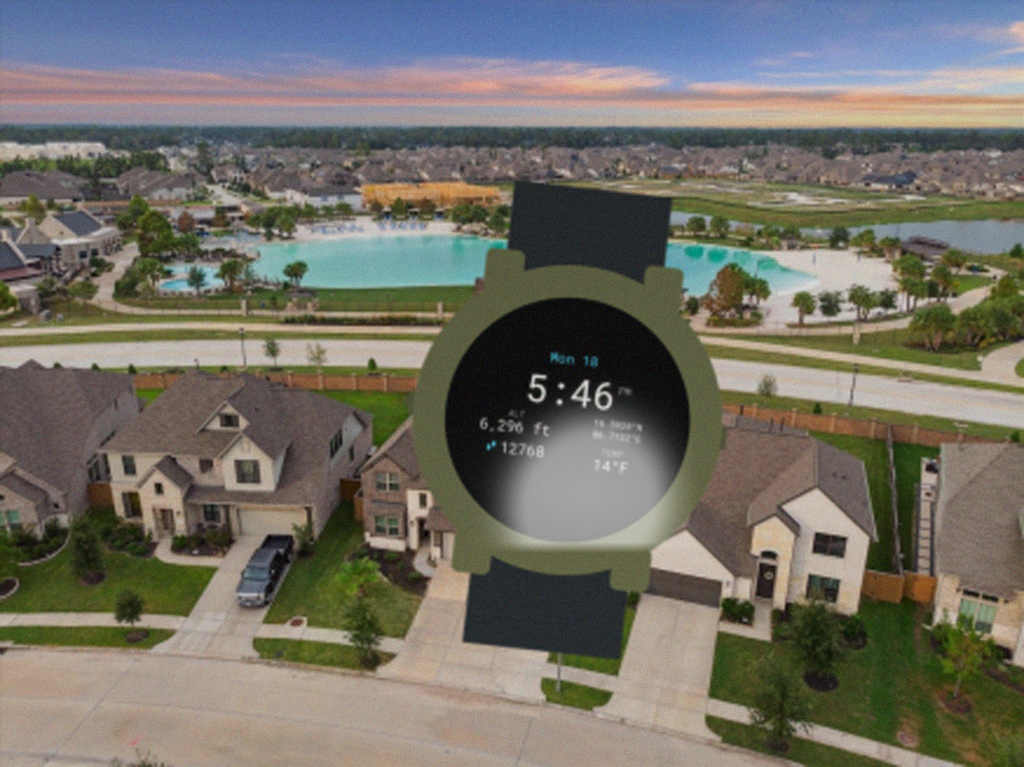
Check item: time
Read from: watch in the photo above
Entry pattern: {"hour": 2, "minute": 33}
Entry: {"hour": 5, "minute": 46}
